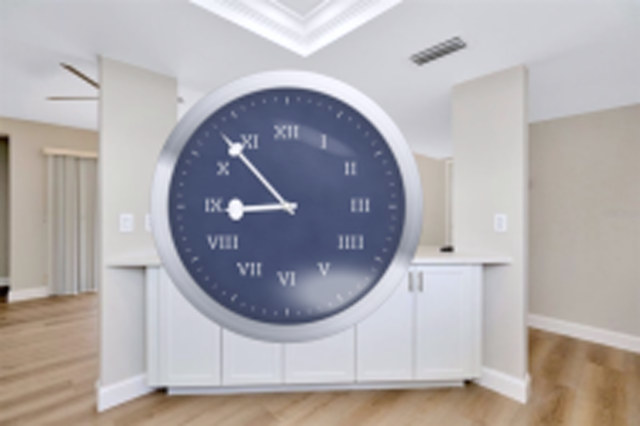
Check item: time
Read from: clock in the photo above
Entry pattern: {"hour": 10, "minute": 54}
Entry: {"hour": 8, "minute": 53}
